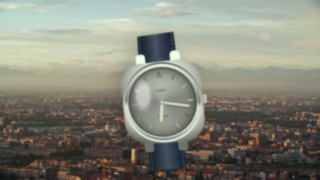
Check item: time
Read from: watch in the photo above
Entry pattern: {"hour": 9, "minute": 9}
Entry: {"hour": 6, "minute": 17}
